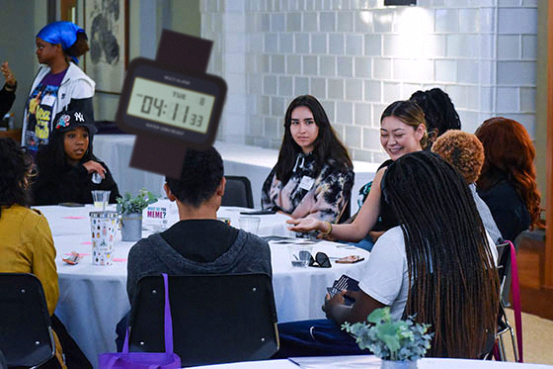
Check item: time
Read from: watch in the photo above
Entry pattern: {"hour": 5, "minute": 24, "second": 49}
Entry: {"hour": 4, "minute": 11, "second": 33}
